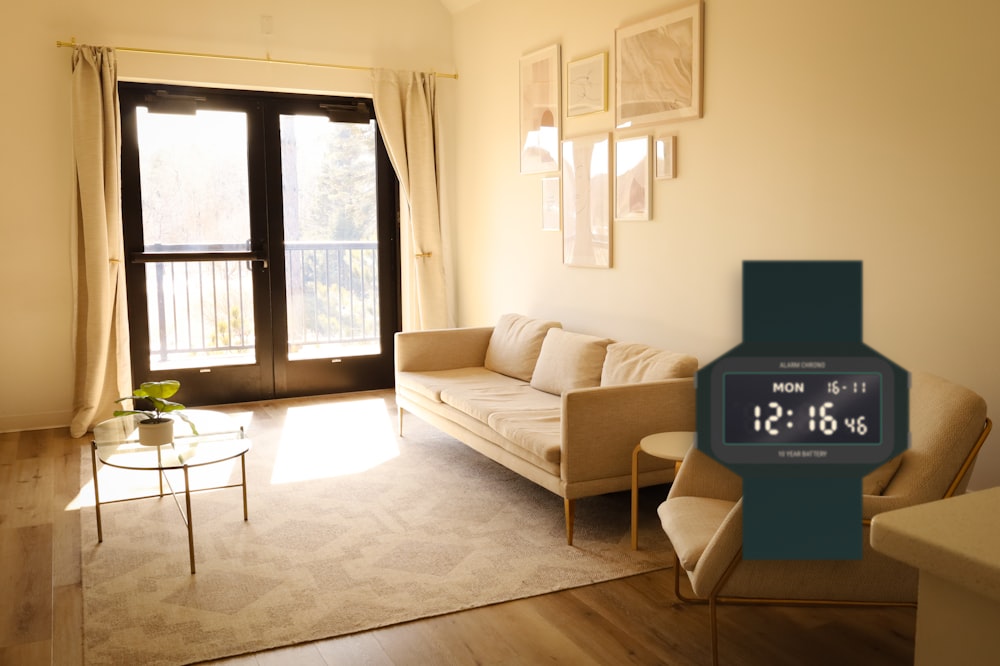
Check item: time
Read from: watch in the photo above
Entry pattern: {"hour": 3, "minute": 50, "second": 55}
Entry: {"hour": 12, "minute": 16, "second": 46}
